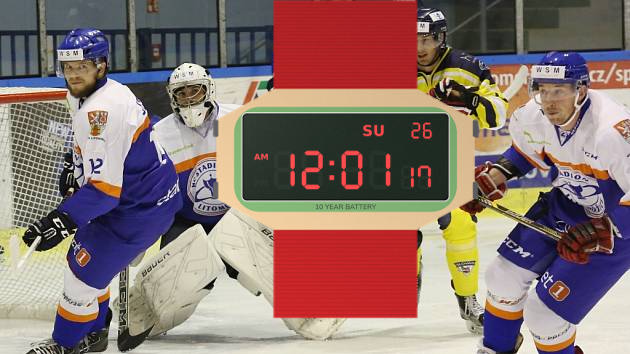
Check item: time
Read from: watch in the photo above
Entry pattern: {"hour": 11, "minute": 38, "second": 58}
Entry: {"hour": 12, "minute": 1, "second": 17}
